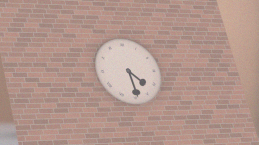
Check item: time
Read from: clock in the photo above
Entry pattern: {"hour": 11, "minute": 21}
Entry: {"hour": 4, "minute": 29}
